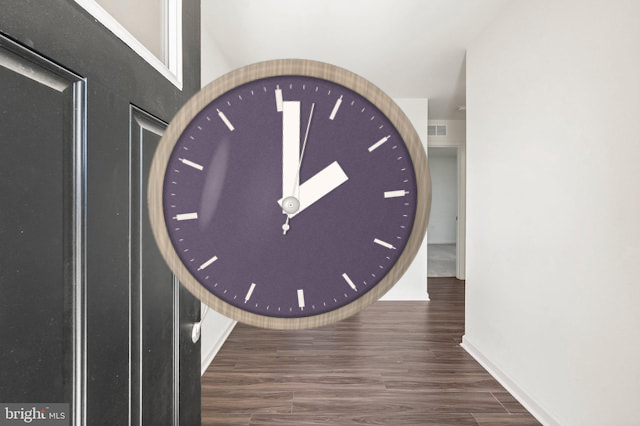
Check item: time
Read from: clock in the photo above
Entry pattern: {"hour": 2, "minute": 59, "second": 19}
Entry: {"hour": 2, "minute": 1, "second": 3}
